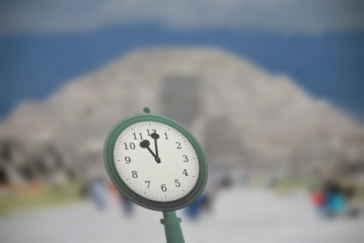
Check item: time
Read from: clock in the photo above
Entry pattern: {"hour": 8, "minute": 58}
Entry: {"hour": 11, "minute": 1}
